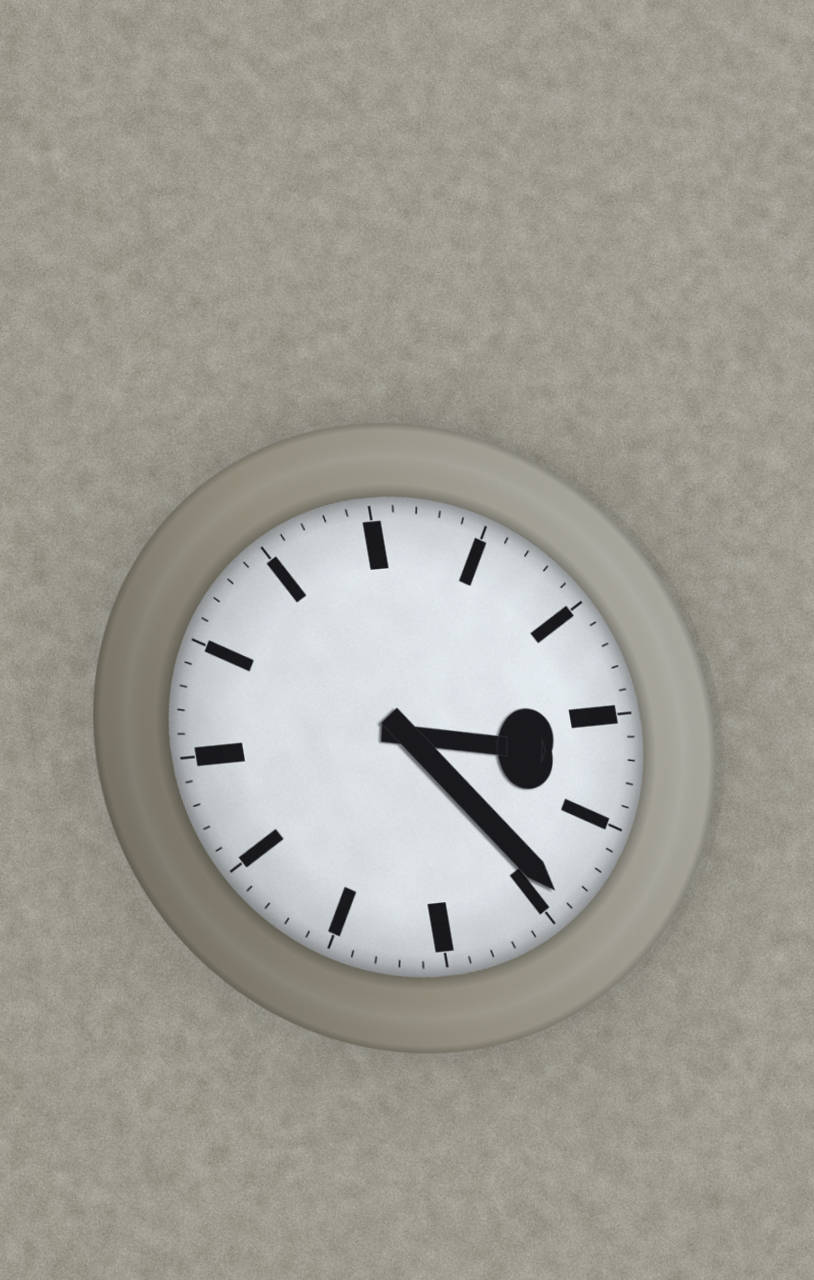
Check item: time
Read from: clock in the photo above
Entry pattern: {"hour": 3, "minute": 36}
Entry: {"hour": 3, "minute": 24}
